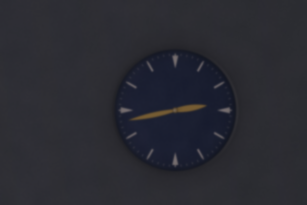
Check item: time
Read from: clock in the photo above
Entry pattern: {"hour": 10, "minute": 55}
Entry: {"hour": 2, "minute": 43}
